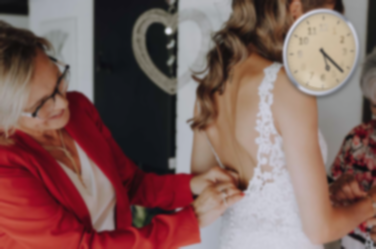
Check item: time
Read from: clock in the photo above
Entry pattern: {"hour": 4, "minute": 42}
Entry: {"hour": 5, "minute": 22}
